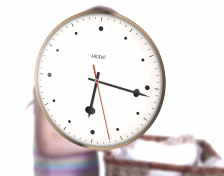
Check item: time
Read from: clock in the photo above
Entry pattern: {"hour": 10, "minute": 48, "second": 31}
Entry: {"hour": 6, "minute": 16, "second": 27}
